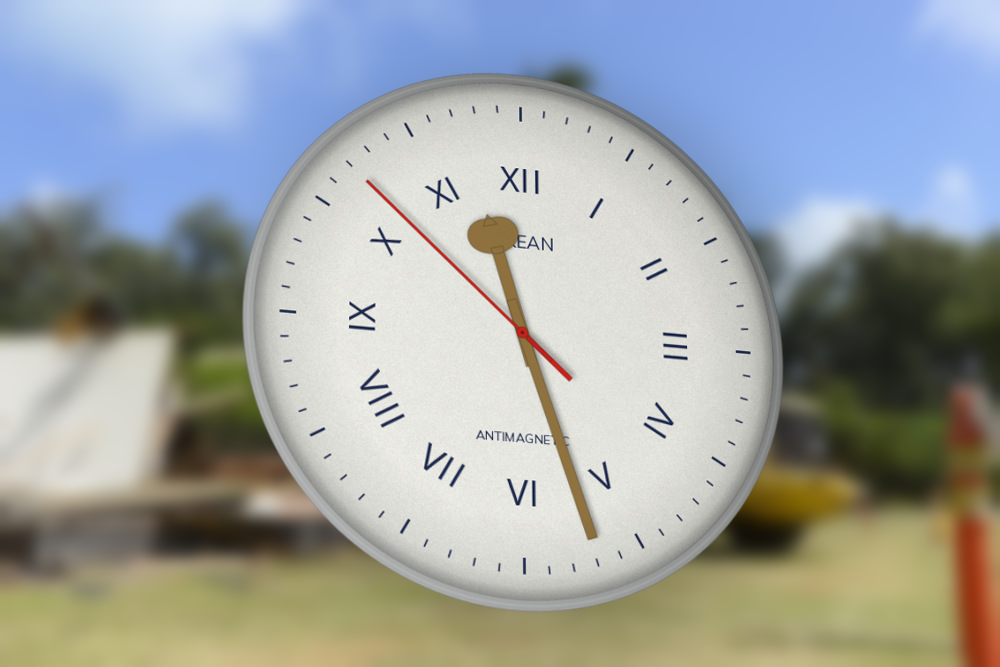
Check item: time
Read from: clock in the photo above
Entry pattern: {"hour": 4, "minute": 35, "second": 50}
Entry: {"hour": 11, "minute": 26, "second": 52}
